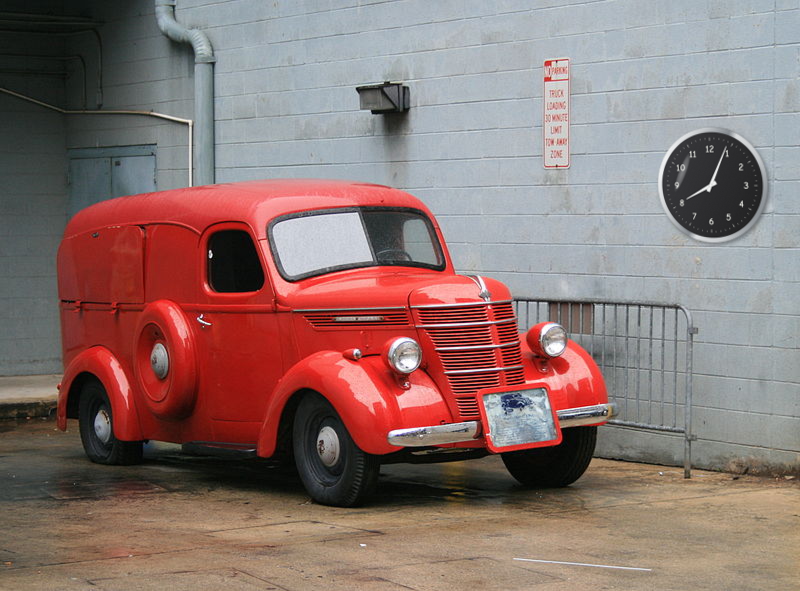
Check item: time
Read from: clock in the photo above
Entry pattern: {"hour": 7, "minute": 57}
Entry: {"hour": 8, "minute": 4}
